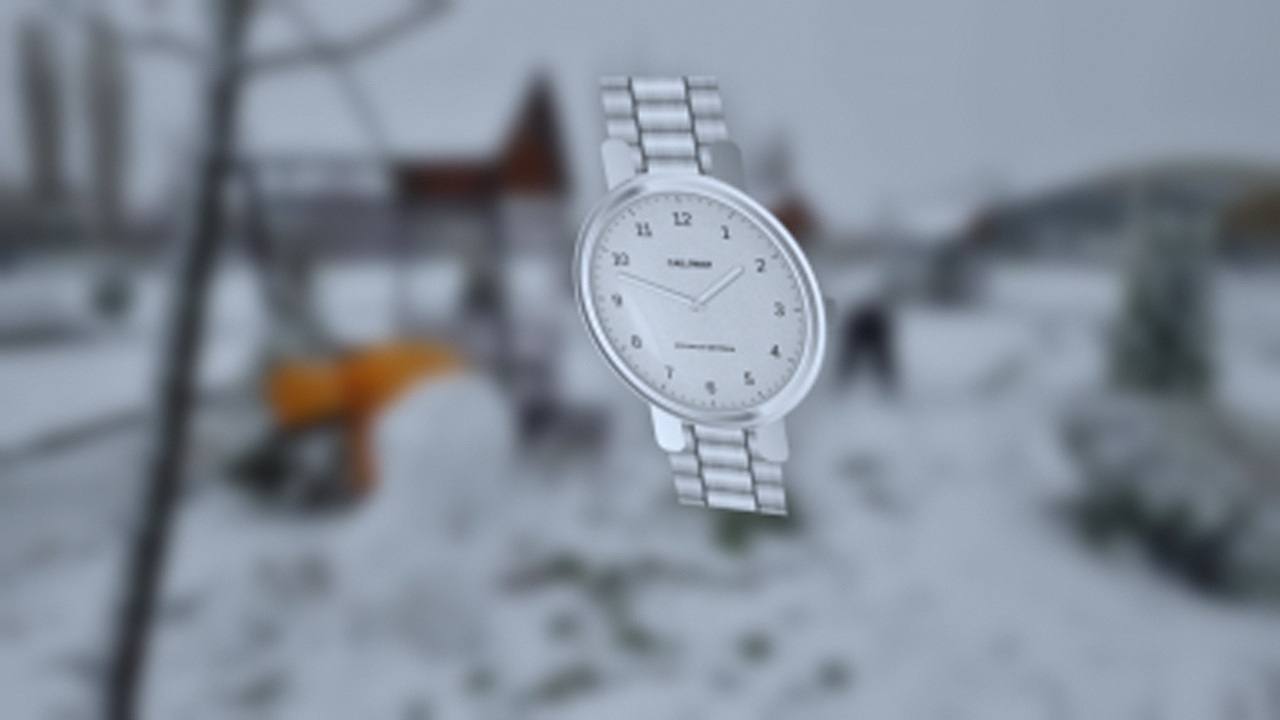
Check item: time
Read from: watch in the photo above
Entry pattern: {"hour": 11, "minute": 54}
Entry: {"hour": 1, "minute": 48}
